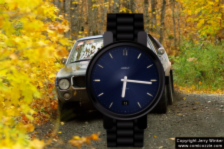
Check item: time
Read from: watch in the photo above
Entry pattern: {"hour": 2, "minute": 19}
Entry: {"hour": 6, "minute": 16}
